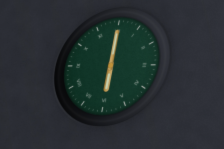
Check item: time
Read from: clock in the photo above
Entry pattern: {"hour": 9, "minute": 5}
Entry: {"hour": 6, "minute": 0}
